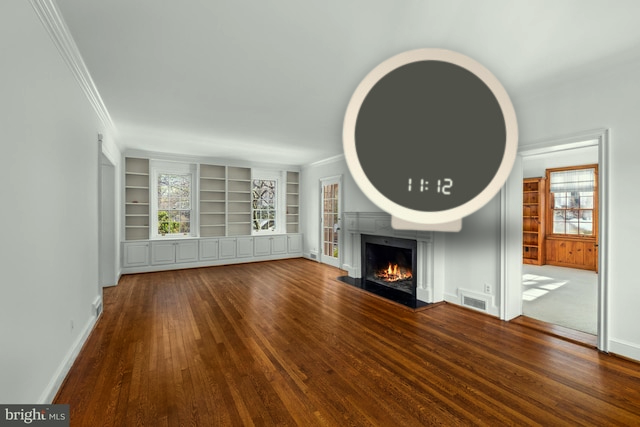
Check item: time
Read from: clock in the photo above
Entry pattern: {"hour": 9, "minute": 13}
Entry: {"hour": 11, "minute": 12}
